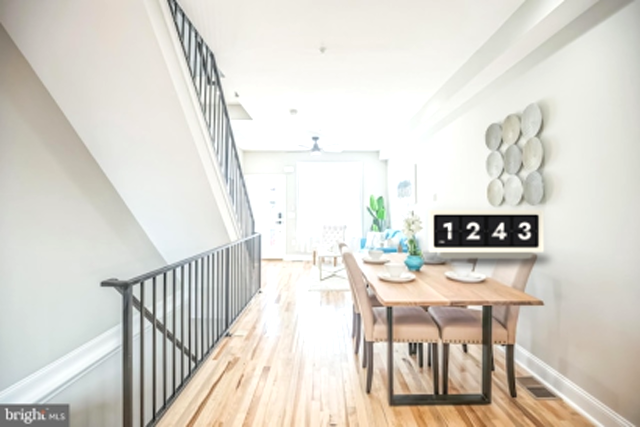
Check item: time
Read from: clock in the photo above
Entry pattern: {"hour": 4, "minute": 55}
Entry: {"hour": 12, "minute": 43}
